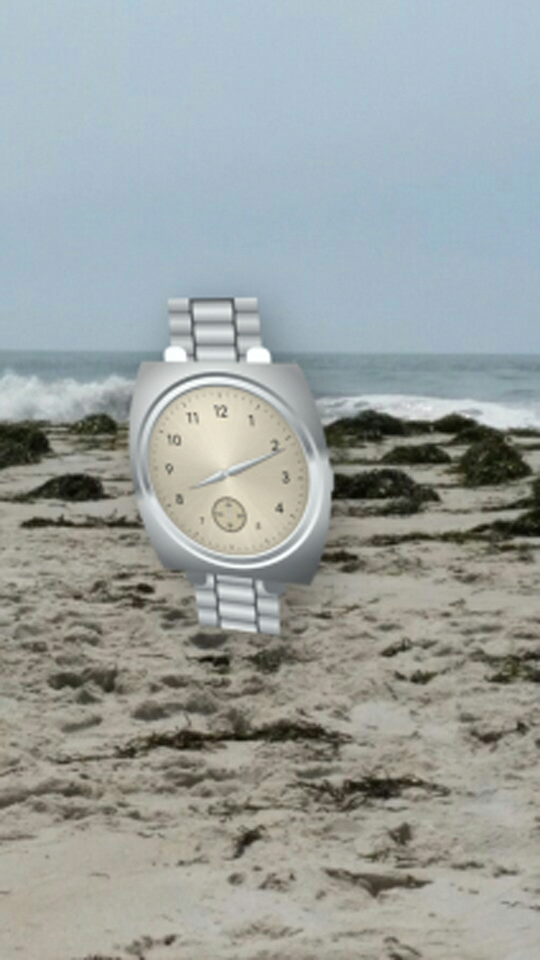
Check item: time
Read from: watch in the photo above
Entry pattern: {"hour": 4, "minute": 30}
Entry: {"hour": 8, "minute": 11}
